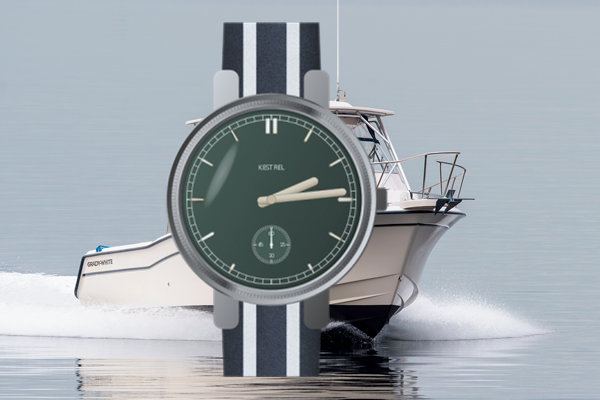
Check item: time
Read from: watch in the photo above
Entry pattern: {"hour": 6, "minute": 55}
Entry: {"hour": 2, "minute": 14}
